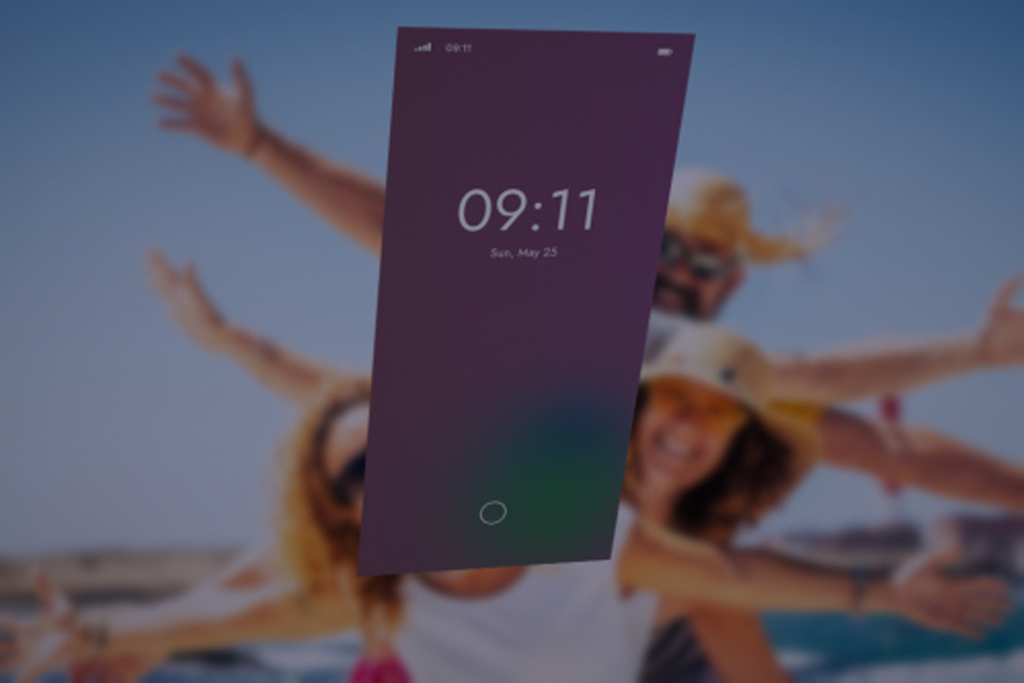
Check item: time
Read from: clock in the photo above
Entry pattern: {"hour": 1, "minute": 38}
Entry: {"hour": 9, "minute": 11}
